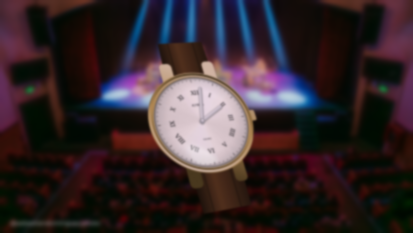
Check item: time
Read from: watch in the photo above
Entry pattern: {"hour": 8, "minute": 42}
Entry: {"hour": 2, "minute": 2}
